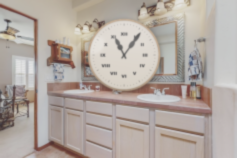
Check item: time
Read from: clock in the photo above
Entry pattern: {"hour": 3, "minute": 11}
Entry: {"hour": 11, "minute": 6}
